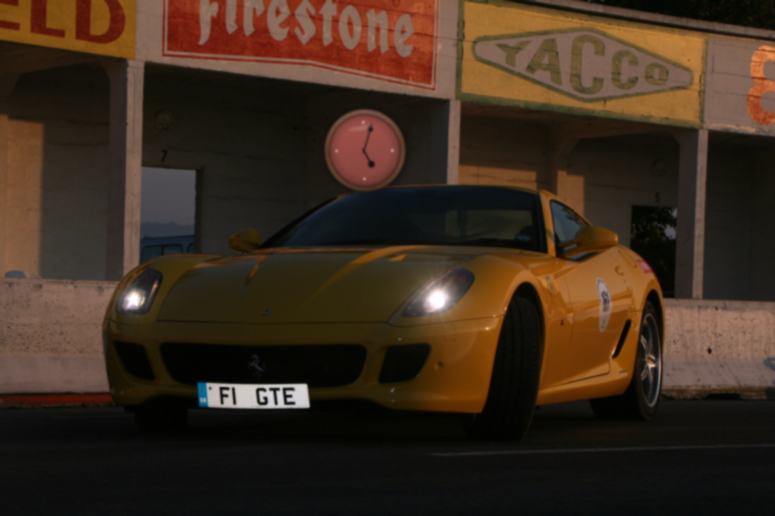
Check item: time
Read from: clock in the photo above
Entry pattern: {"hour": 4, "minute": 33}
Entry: {"hour": 5, "minute": 3}
